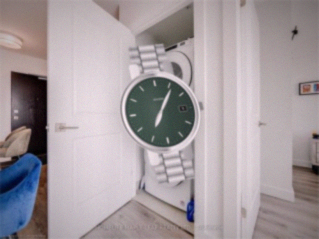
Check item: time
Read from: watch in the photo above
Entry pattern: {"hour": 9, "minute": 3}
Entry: {"hour": 7, "minute": 6}
